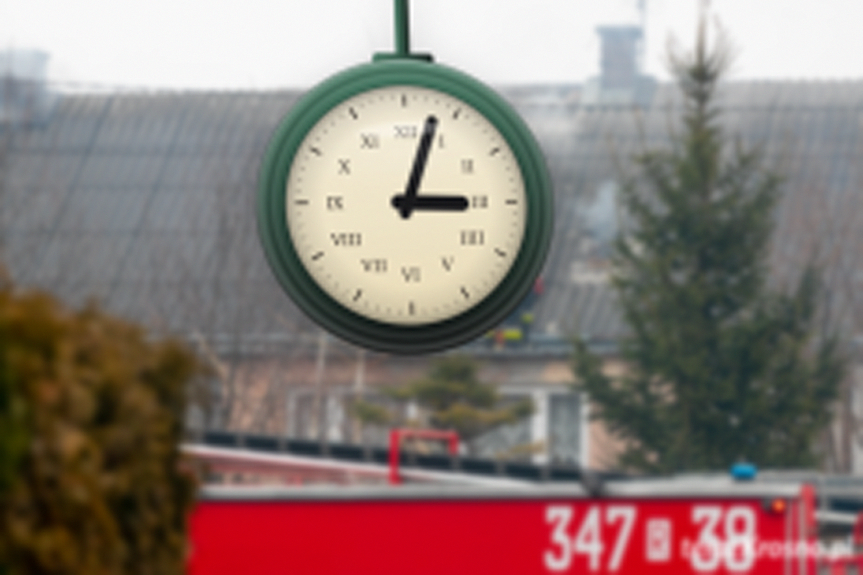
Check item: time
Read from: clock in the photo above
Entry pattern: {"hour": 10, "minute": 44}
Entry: {"hour": 3, "minute": 3}
